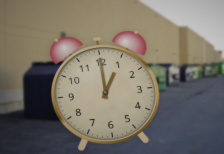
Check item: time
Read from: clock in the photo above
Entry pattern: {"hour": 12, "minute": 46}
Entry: {"hour": 1, "minute": 0}
